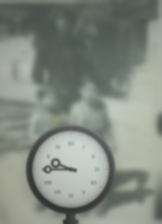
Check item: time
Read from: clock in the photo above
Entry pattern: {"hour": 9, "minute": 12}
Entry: {"hour": 9, "minute": 45}
